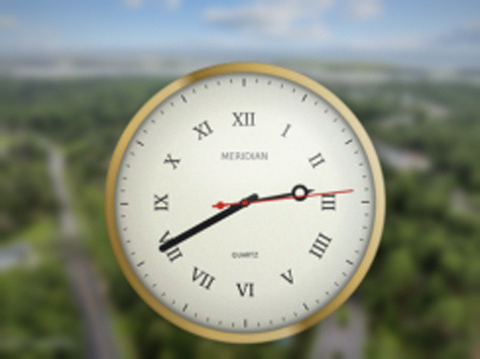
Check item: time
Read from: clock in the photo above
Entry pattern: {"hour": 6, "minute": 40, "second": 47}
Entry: {"hour": 2, "minute": 40, "second": 14}
